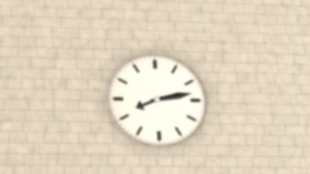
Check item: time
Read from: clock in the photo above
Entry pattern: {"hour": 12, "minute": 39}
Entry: {"hour": 8, "minute": 13}
